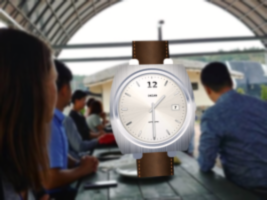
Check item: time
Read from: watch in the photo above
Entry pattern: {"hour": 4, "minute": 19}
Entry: {"hour": 1, "minute": 30}
